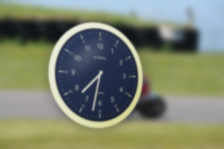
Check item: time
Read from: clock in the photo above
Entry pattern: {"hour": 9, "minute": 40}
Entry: {"hour": 7, "minute": 32}
